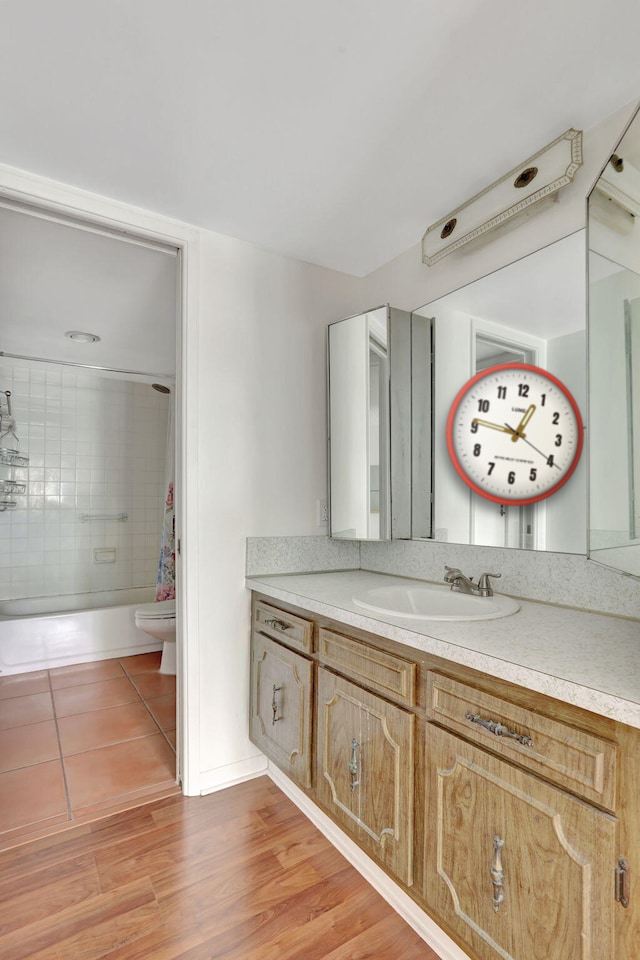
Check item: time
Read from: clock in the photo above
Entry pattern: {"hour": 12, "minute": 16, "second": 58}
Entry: {"hour": 12, "minute": 46, "second": 20}
